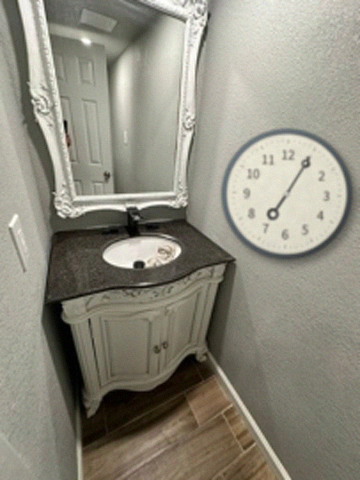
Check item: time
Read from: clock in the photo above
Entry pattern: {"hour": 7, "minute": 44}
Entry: {"hour": 7, "minute": 5}
